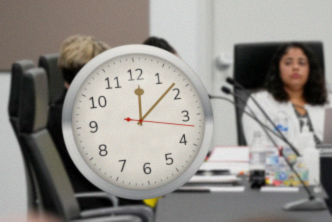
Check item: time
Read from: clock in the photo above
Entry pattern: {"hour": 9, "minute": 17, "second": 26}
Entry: {"hour": 12, "minute": 8, "second": 17}
